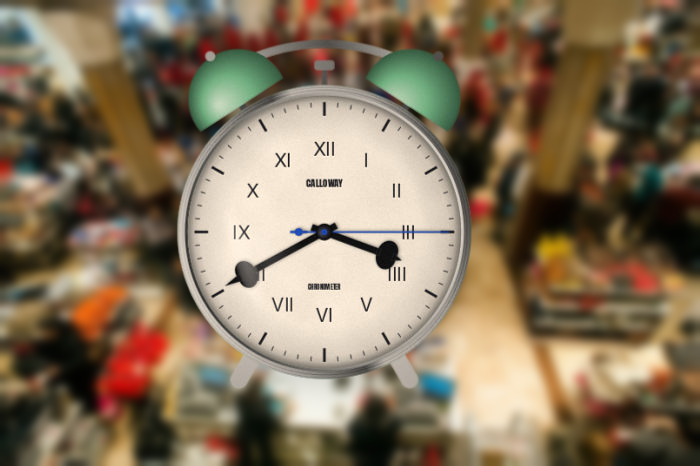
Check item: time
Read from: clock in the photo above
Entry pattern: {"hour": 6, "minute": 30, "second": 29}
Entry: {"hour": 3, "minute": 40, "second": 15}
